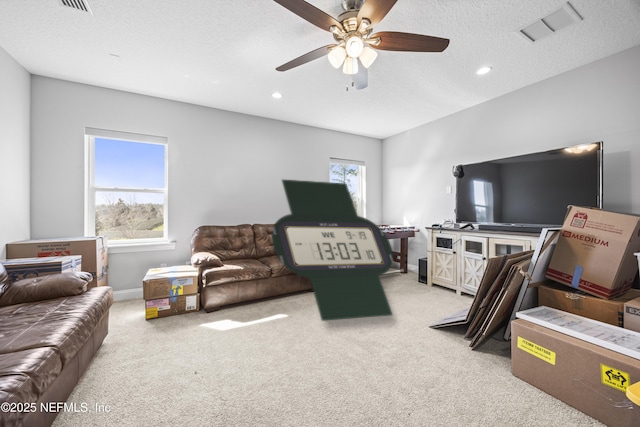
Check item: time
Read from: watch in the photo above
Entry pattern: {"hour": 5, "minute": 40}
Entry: {"hour": 13, "minute": 3}
